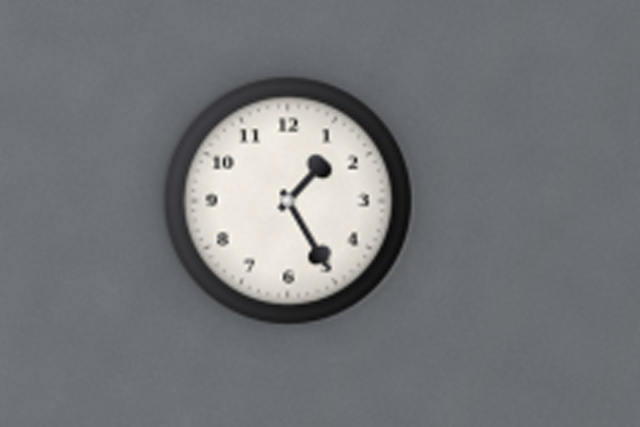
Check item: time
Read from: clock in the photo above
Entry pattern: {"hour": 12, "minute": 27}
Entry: {"hour": 1, "minute": 25}
